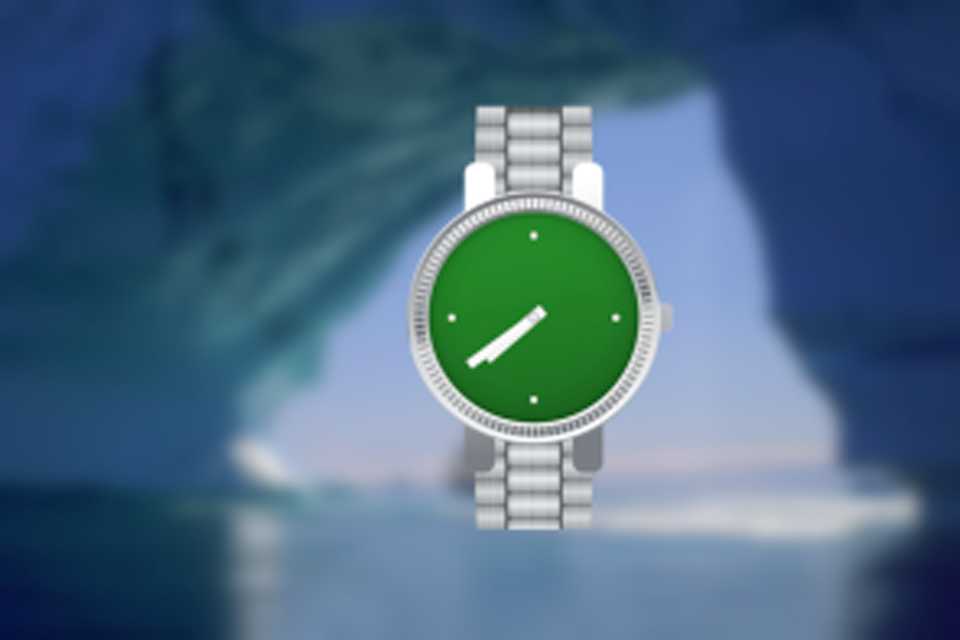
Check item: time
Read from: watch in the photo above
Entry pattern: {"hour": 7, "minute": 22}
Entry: {"hour": 7, "minute": 39}
